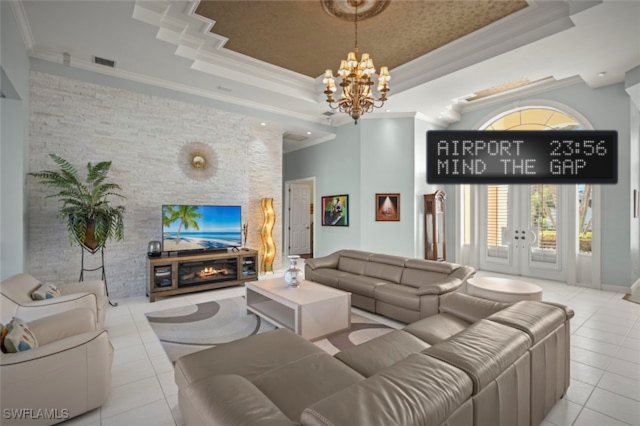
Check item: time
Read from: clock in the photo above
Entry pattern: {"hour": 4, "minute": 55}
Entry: {"hour": 23, "minute": 56}
